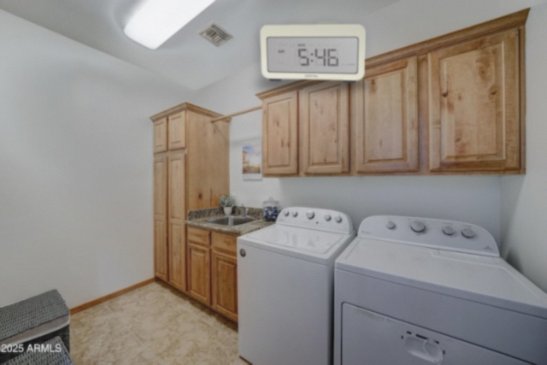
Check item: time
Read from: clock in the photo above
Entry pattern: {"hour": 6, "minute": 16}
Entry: {"hour": 5, "minute": 46}
